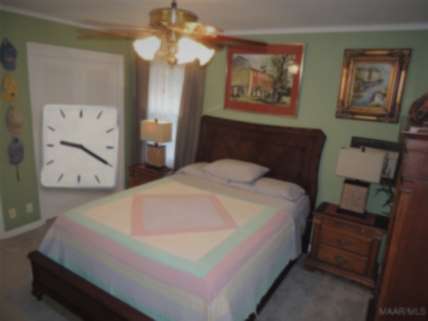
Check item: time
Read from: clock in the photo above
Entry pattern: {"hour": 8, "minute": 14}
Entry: {"hour": 9, "minute": 20}
